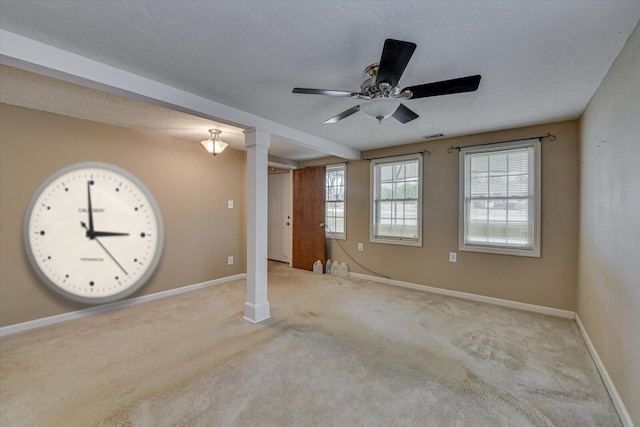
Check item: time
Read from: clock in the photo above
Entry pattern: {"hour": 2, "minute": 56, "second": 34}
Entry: {"hour": 2, "minute": 59, "second": 23}
